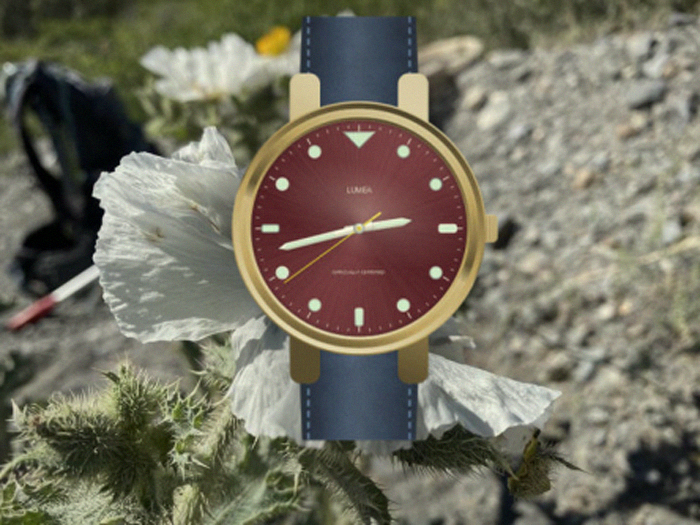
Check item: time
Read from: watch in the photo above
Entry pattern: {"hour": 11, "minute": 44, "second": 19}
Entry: {"hour": 2, "minute": 42, "second": 39}
